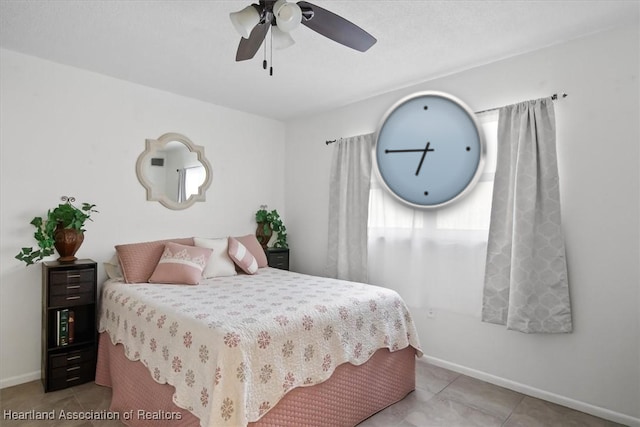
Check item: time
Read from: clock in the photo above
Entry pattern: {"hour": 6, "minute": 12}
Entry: {"hour": 6, "minute": 45}
